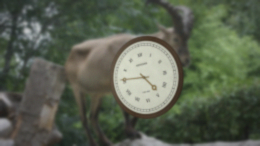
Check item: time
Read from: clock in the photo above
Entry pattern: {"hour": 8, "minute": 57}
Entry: {"hour": 4, "minute": 46}
